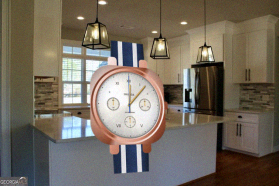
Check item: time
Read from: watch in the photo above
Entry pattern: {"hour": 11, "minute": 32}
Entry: {"hour": 12, "minute": 7}
